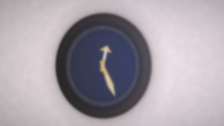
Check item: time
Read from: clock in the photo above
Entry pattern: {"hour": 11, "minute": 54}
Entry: {"hour": 12, "minute": 26}
